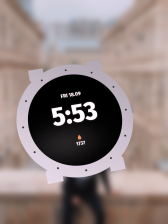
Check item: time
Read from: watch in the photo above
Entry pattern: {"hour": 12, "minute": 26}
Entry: {"hour": 5, "minute": 53}
